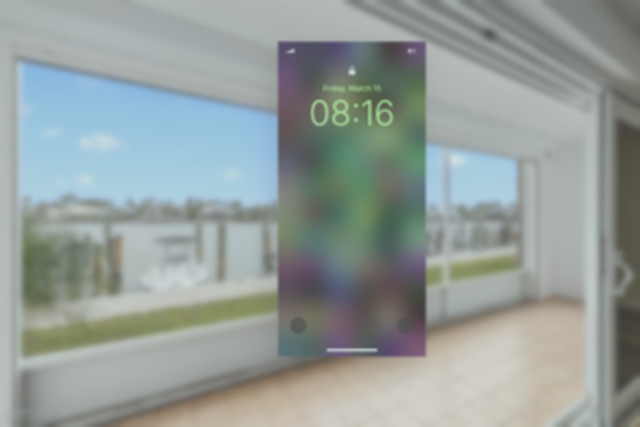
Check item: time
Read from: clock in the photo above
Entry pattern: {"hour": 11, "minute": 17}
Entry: {"hour": 8, "minute": 16}
